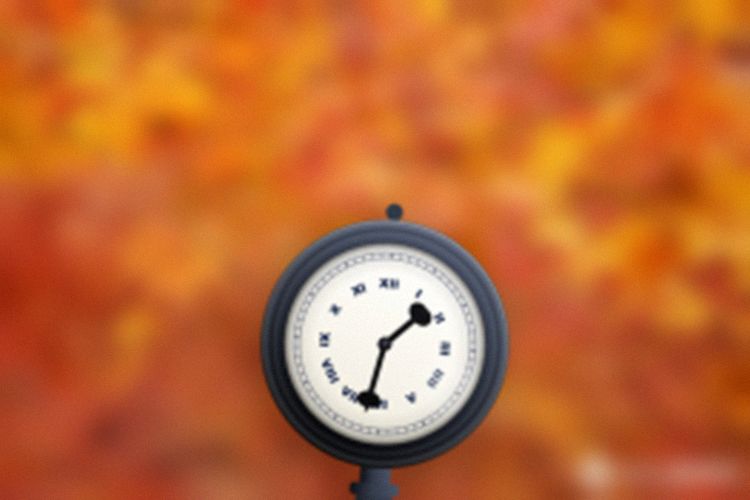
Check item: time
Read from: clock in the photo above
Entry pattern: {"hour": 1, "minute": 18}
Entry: {"hour": 1, "minute": 32}
